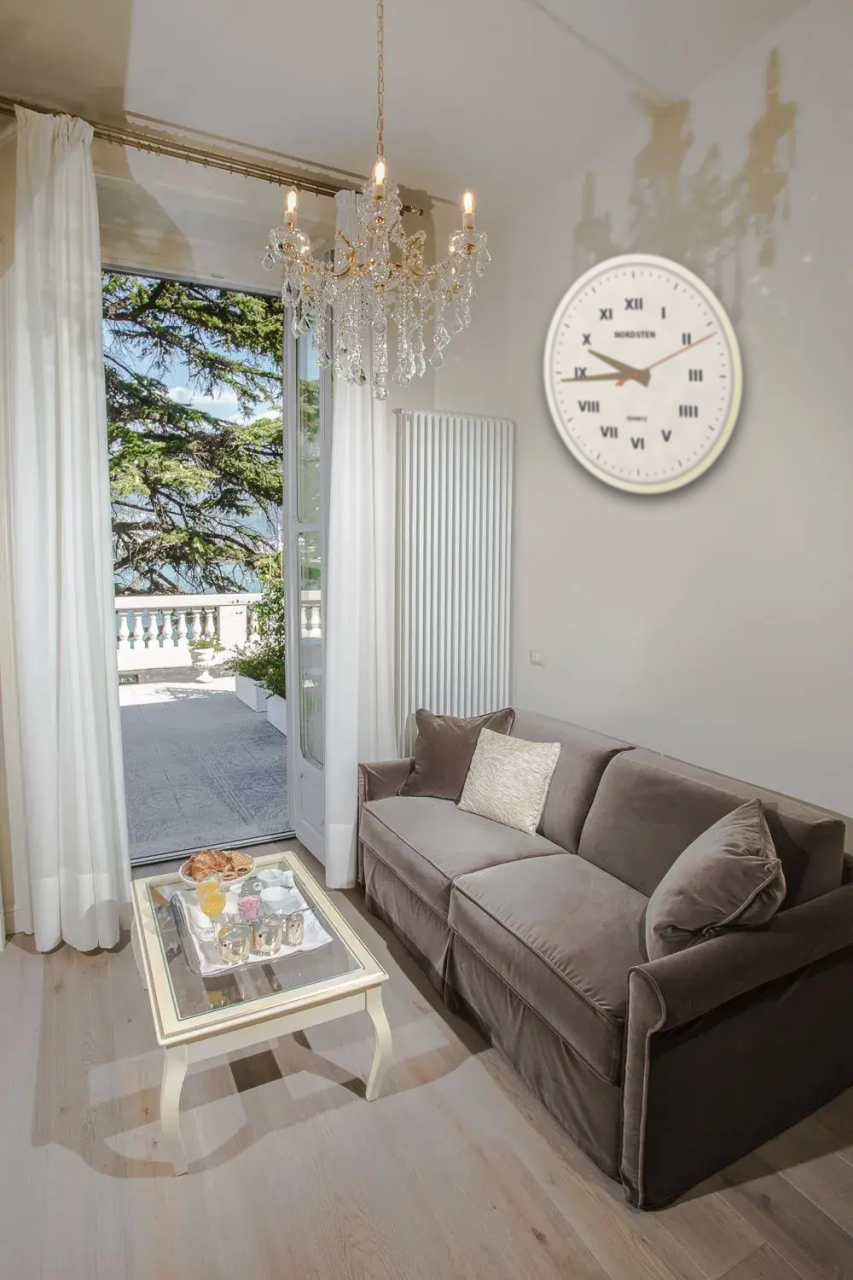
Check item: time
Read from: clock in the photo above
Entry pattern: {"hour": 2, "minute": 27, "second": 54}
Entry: {"hour": 9, "minute": 44, "second": 11}
